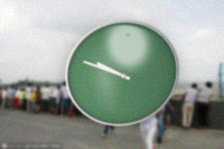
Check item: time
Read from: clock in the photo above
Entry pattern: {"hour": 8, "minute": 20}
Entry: {"hour": 9, "minute": 48}
